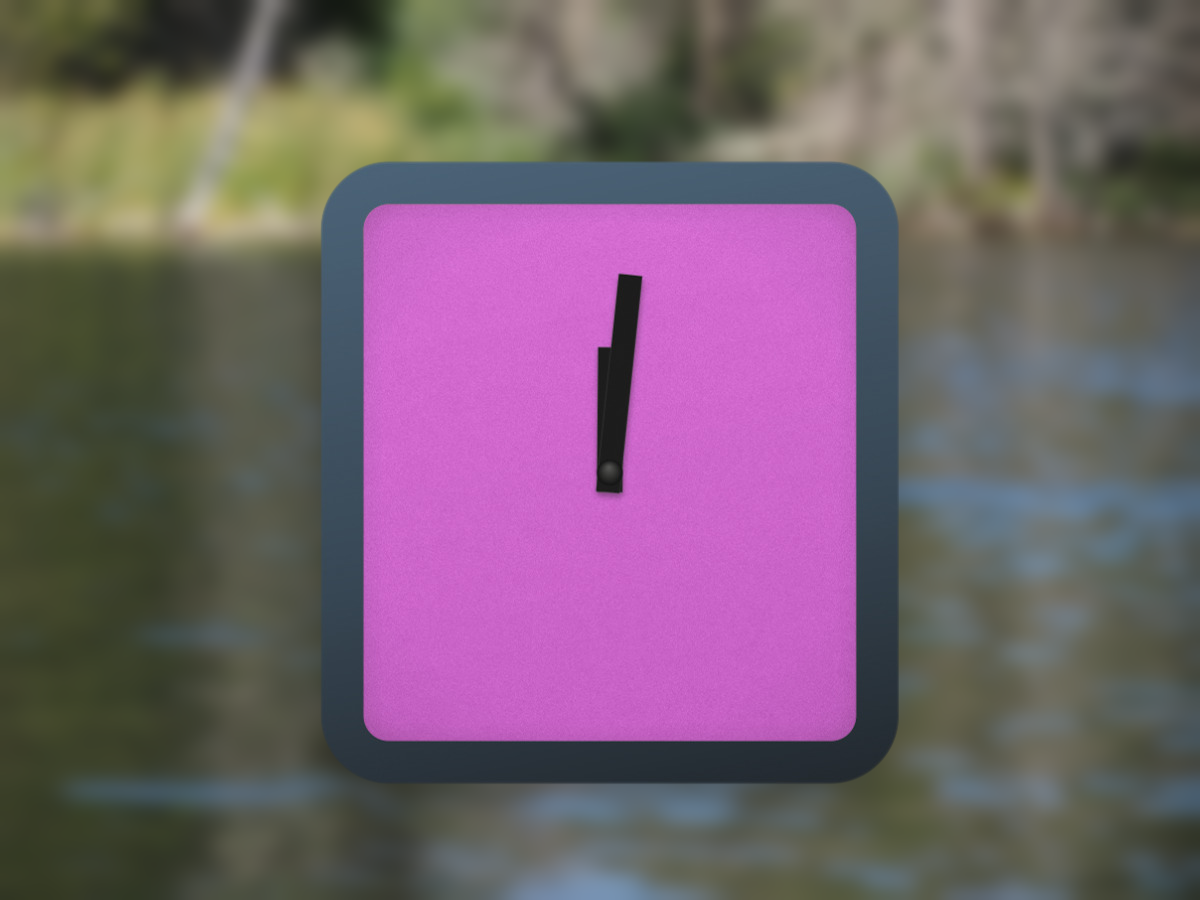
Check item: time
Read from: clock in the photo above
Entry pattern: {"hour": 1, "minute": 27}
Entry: {"hour": 12, "minute": 1}
